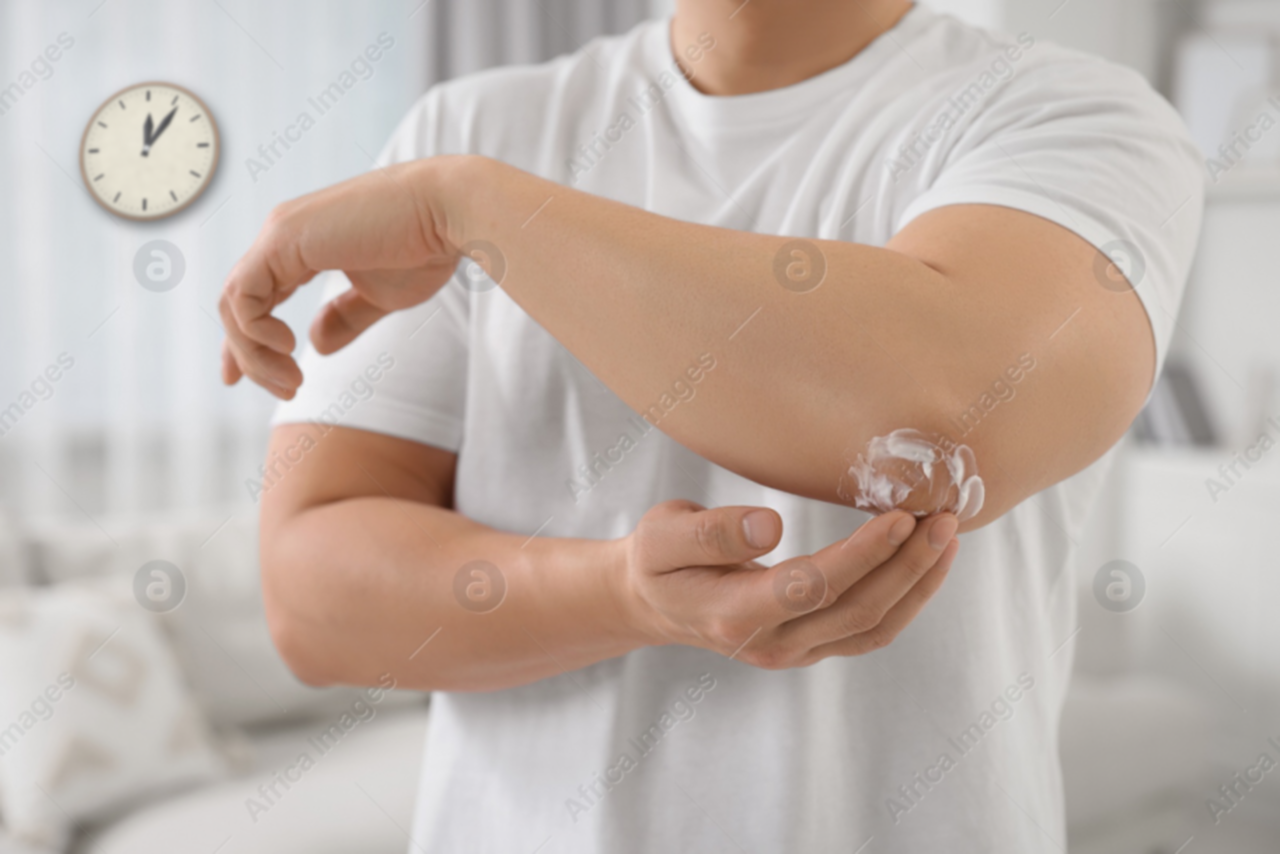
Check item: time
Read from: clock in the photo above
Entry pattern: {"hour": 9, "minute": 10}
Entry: {"hour": 12, "minute": 6}
